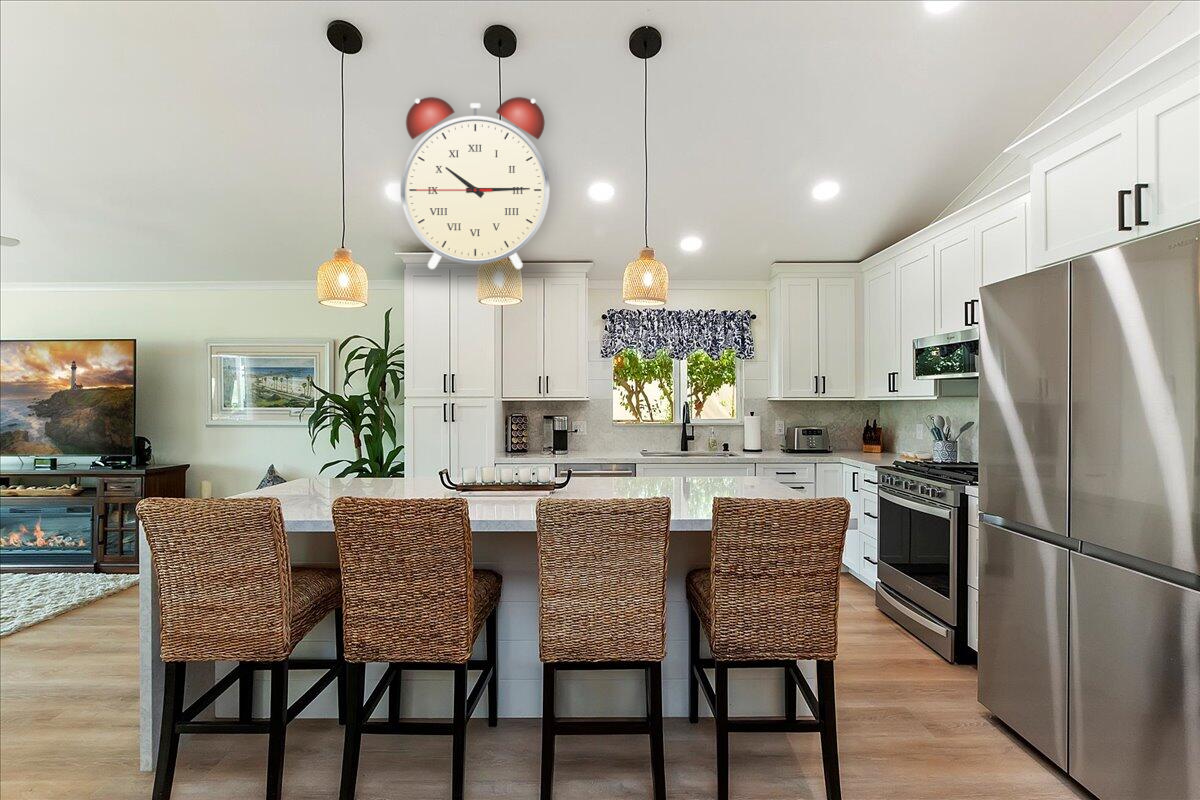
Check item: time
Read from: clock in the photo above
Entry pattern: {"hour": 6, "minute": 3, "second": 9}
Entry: {"hour": 10, "minute": 14, "second": 45}
